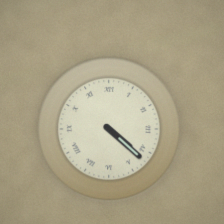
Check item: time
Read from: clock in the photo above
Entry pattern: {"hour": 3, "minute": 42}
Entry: {"hour": 4, "minute": 22}
